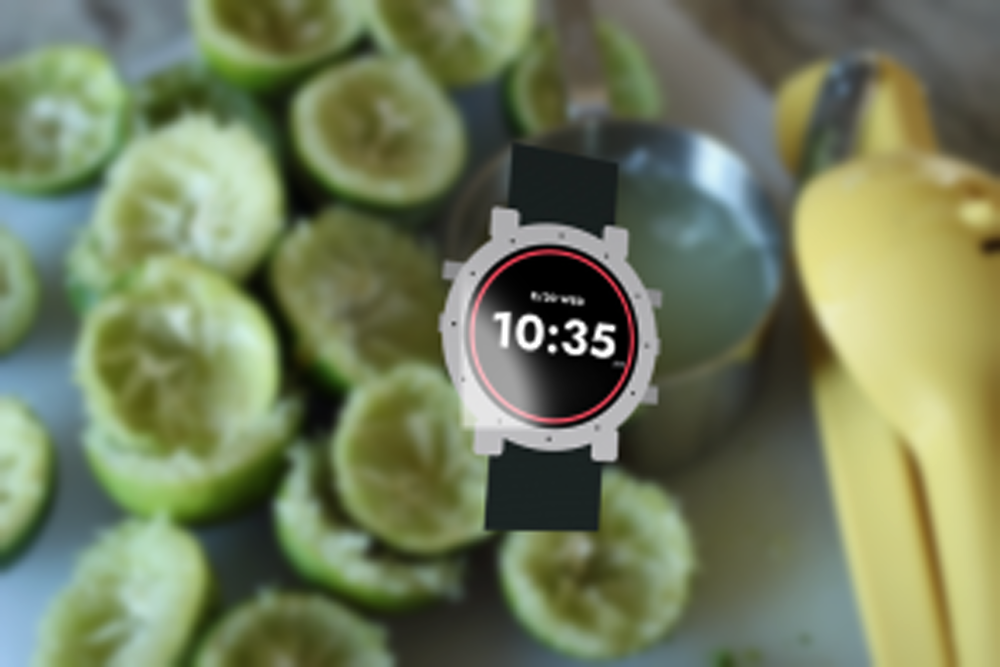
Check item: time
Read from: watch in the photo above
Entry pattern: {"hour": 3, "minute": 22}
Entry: {"hour": 10, "minute": 35}
